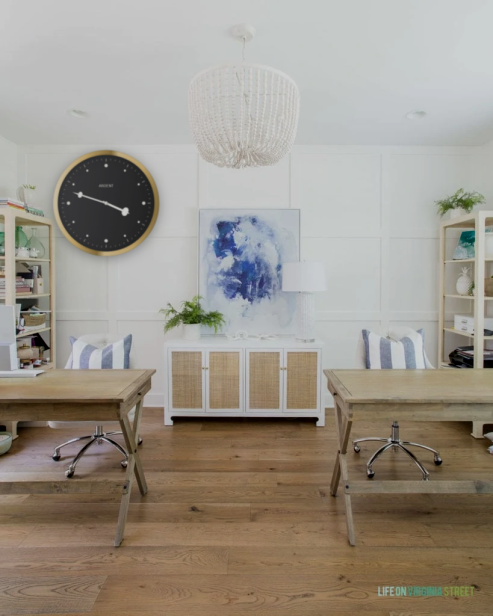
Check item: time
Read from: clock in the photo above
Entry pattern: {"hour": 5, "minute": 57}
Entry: {"hour": 3, "minute": 48}
